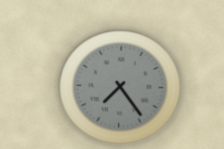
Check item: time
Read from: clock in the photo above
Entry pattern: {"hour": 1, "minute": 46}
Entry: {"hour": 7, "minute": 24}
